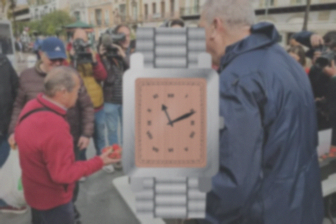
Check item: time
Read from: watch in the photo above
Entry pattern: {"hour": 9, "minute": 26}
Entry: {"hour": 11, "minute": 11}
